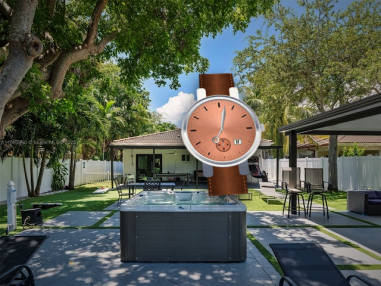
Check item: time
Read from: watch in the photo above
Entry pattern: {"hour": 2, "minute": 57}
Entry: {"hour": 7, "minute": 2}
